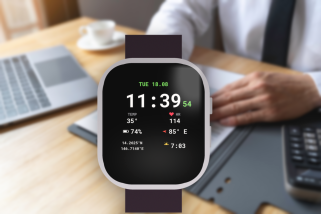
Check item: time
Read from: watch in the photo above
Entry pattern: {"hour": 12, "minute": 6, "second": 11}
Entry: {"hour": 11, "minute": 39, "second": 54}
